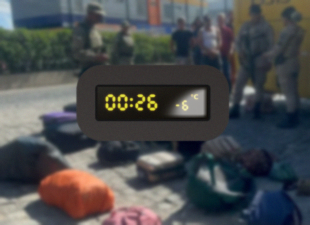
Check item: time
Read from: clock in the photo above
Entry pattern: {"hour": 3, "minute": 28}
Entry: {"hour": 0, "minute": 26}
